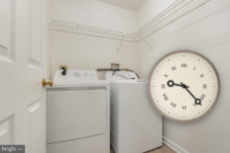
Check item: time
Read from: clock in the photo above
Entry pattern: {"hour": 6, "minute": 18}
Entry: {"hour": 9, "minute": 23}
